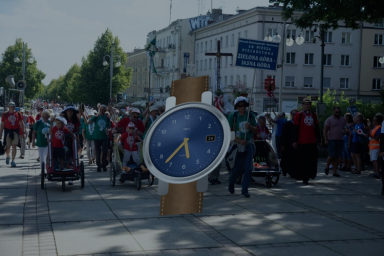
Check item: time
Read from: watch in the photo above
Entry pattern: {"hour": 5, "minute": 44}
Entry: {"hour": 5, "minute": 37}
